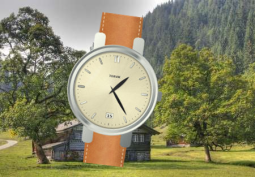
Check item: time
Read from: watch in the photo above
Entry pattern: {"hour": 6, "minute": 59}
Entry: {"hour": 1, "minute": 24}
